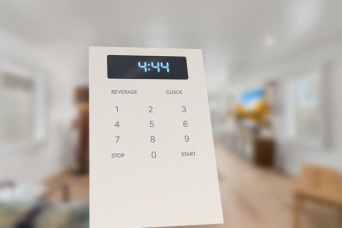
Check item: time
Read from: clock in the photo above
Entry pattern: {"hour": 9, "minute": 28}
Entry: {"hour": 4, "minute": 44}
